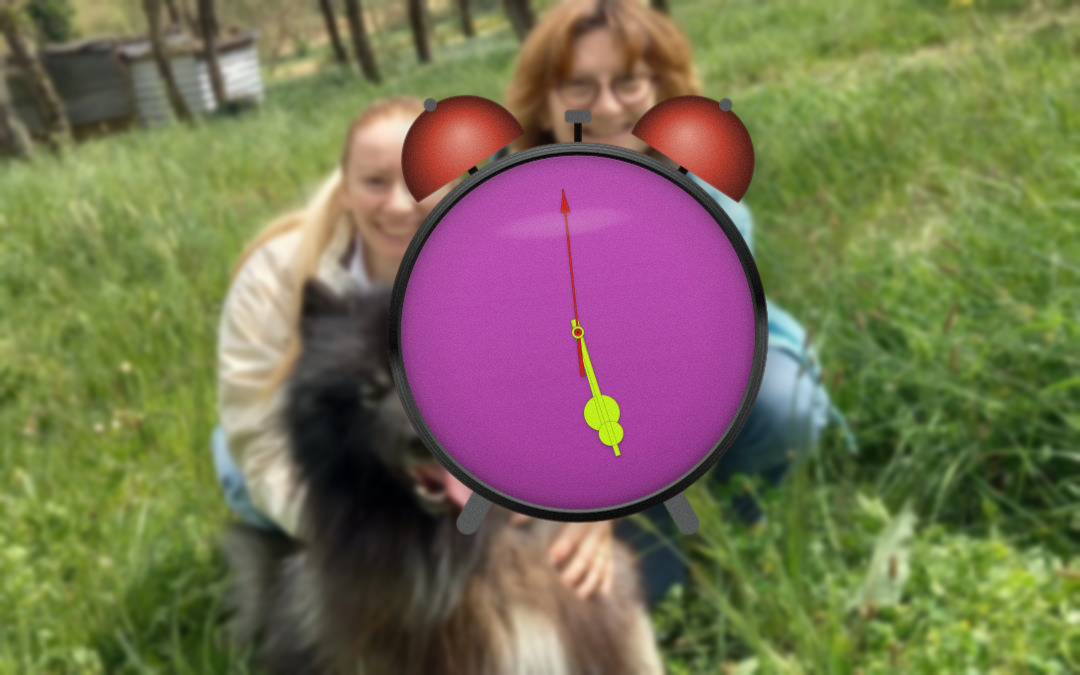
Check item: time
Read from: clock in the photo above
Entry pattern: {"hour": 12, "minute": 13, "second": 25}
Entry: {"hour": 5, "minute": 26, "second": 59}
